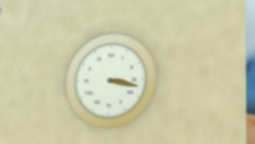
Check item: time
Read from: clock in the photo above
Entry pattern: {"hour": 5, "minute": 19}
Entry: {"hour": 3, "minute": 17}
